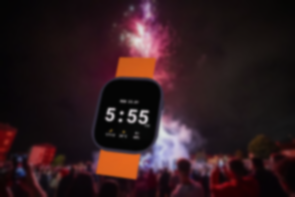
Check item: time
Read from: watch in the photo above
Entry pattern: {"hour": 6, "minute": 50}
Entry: {"hour": 5, "minute": 55}
